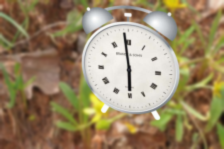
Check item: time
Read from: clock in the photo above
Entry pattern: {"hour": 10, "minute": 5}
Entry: {"hour": 5, "minute": 59}
